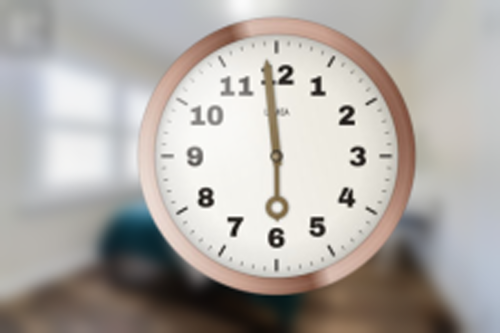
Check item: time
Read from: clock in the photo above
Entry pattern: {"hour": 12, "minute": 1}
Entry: {"hour": 5, "minute": 59}
